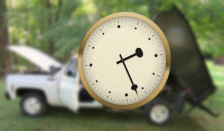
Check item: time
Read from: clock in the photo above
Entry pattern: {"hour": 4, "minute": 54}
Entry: {"hour": 2, "minute": 27}
